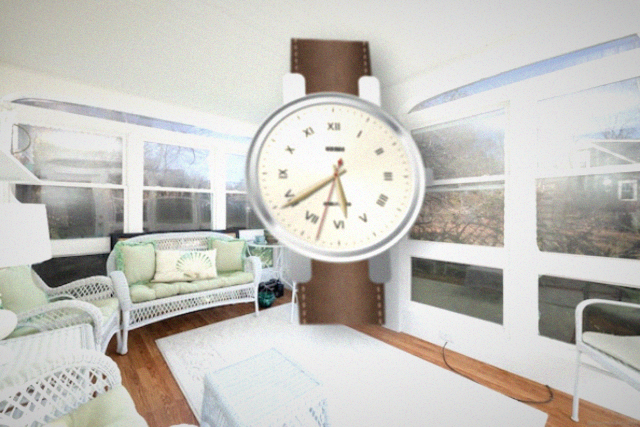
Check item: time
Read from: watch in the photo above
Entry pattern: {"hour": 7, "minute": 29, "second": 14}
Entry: {"hour": 5, "minute": 39, "second": 33}
